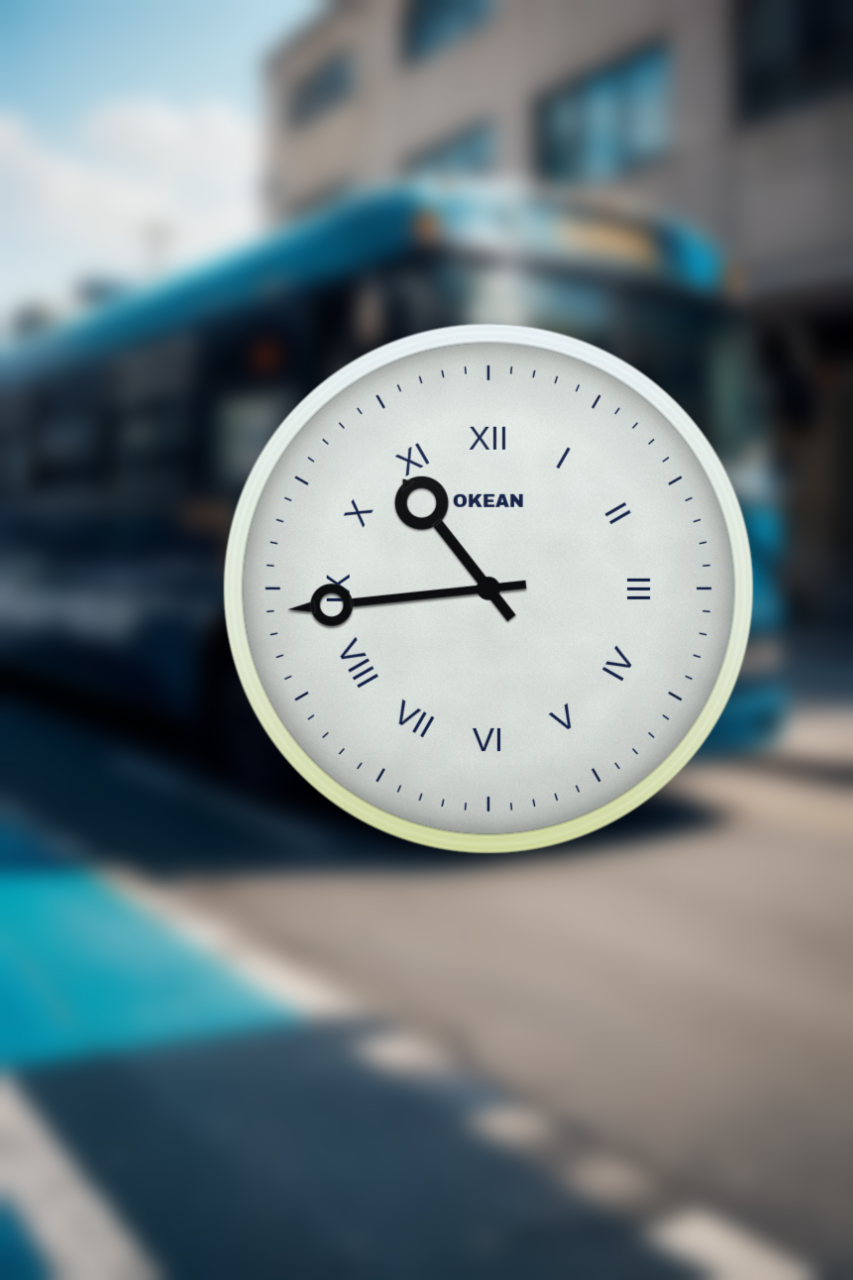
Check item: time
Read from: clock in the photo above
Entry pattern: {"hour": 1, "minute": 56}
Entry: {"hour": 10, "minute": 44}
